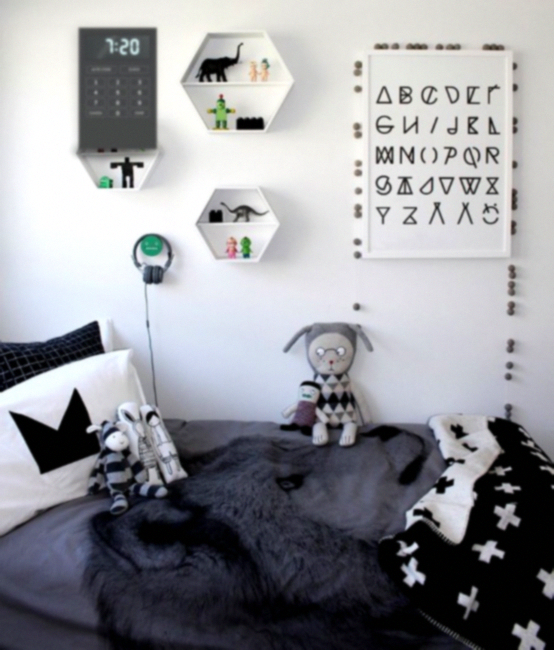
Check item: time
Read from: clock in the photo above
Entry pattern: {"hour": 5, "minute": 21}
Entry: {"hour": 7, "minute": 20}
